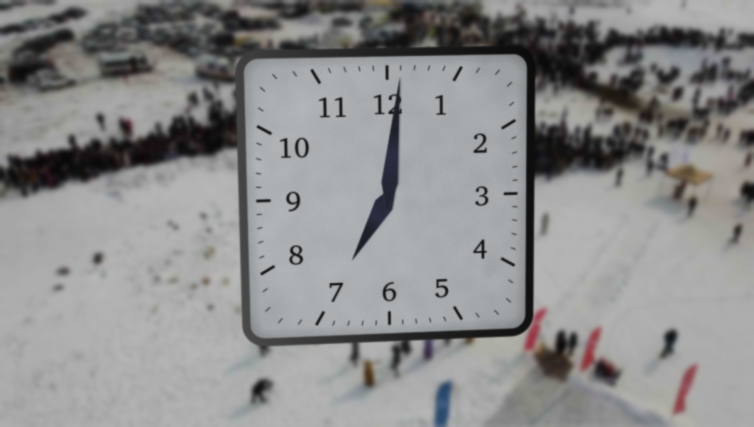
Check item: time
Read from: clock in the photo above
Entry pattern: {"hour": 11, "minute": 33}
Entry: {"hour": 7, "minute": 1}
